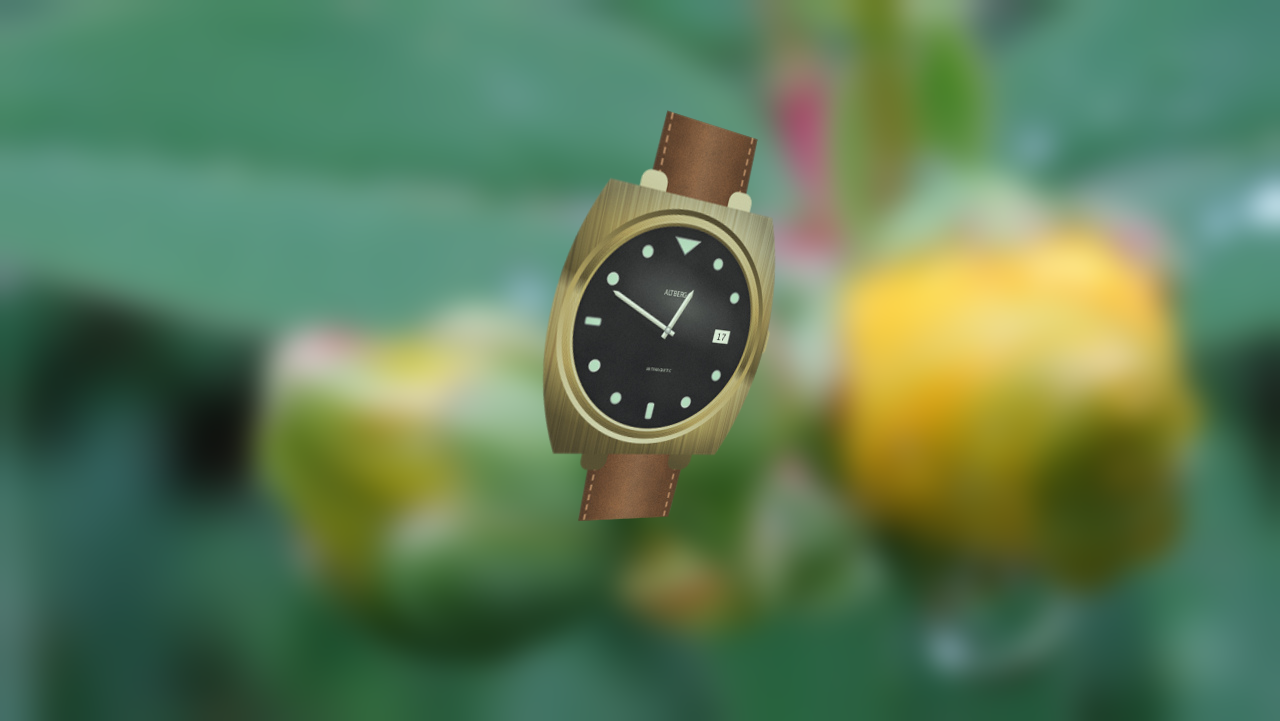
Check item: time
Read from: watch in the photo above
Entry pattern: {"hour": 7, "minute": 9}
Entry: {"hour": 12, "minute": 49}
